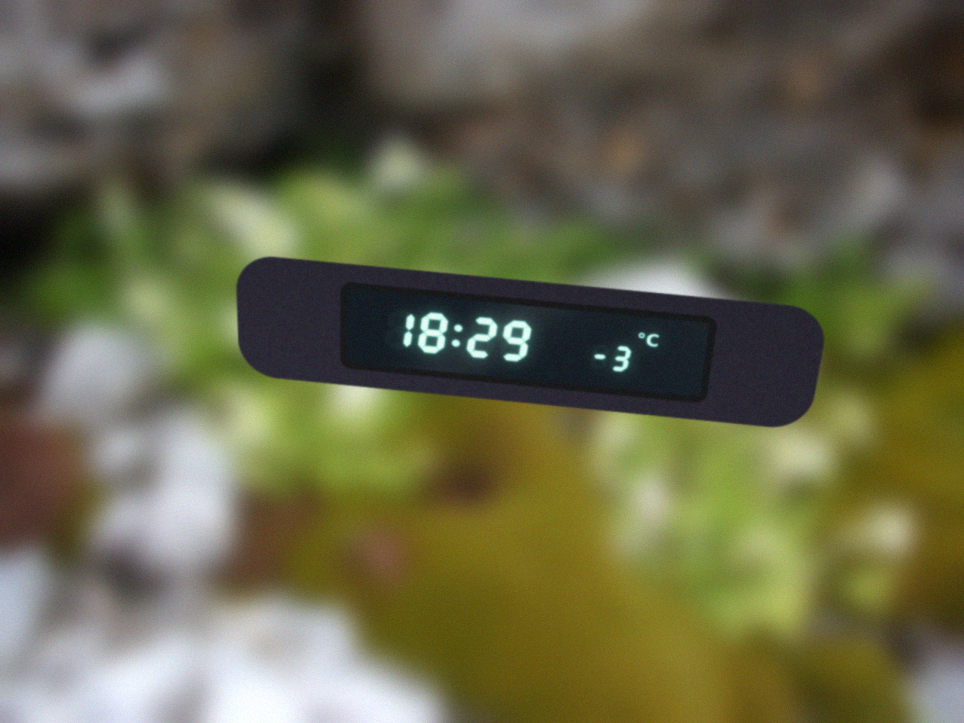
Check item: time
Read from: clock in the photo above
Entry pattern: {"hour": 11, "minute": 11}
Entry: {"hour": 18, "minute": 29}
